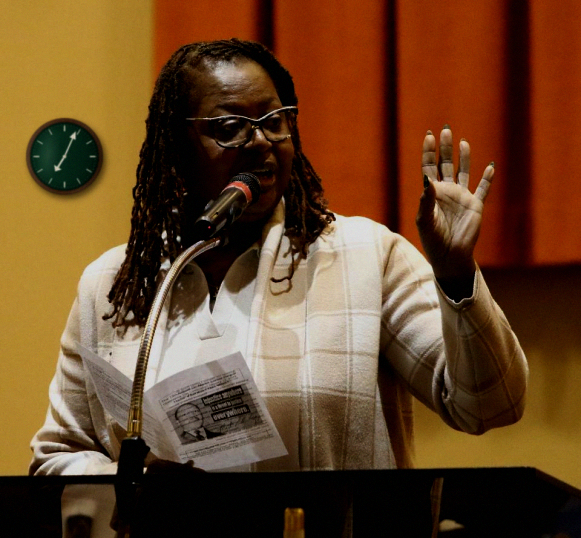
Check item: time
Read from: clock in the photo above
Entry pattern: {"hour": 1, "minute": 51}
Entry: {"hour": 7, "minute": 4}
